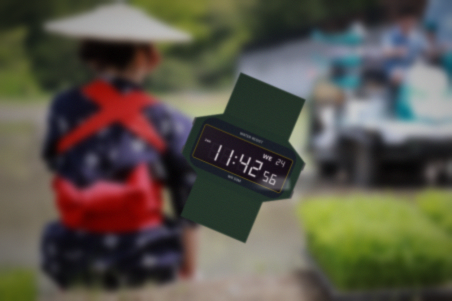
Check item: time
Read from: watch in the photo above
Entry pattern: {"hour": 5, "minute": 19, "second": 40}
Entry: {"hour": 11, "minute": 42, "second": 56}
